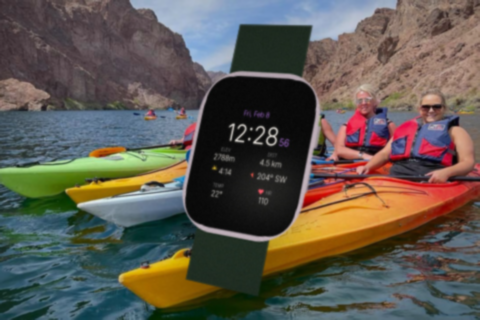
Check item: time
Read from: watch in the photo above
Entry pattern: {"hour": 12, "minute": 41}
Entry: {"hour": 12, "minute": 28}
